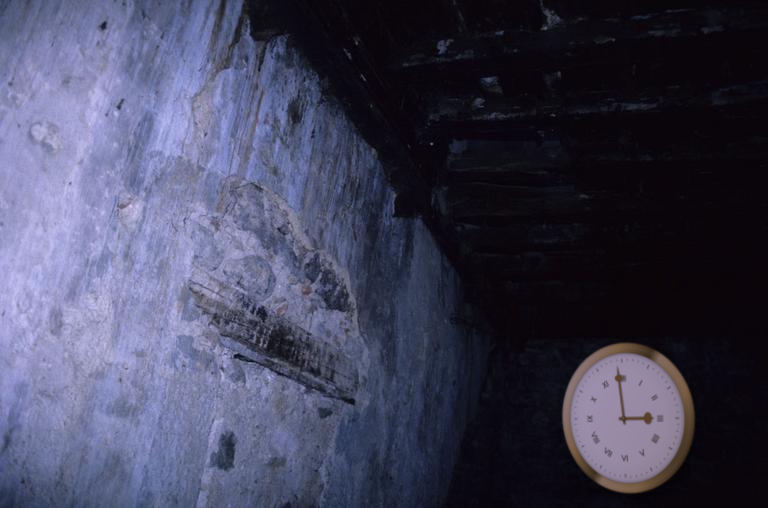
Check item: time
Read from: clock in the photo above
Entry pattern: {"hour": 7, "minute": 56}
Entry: {"hour": 2, "minute": 59}
